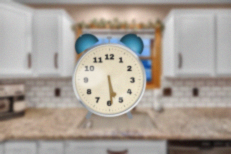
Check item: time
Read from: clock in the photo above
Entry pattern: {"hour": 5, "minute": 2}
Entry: {"hour": 5, "minute": 29}
